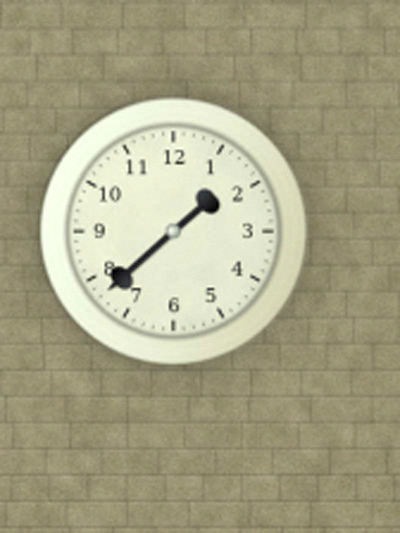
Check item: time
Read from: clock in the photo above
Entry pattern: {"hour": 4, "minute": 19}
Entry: {"hour": 1, "minute": 38}
